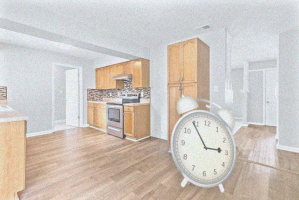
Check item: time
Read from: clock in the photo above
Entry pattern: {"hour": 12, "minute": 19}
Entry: {"hour": 2, "minute": 54}
